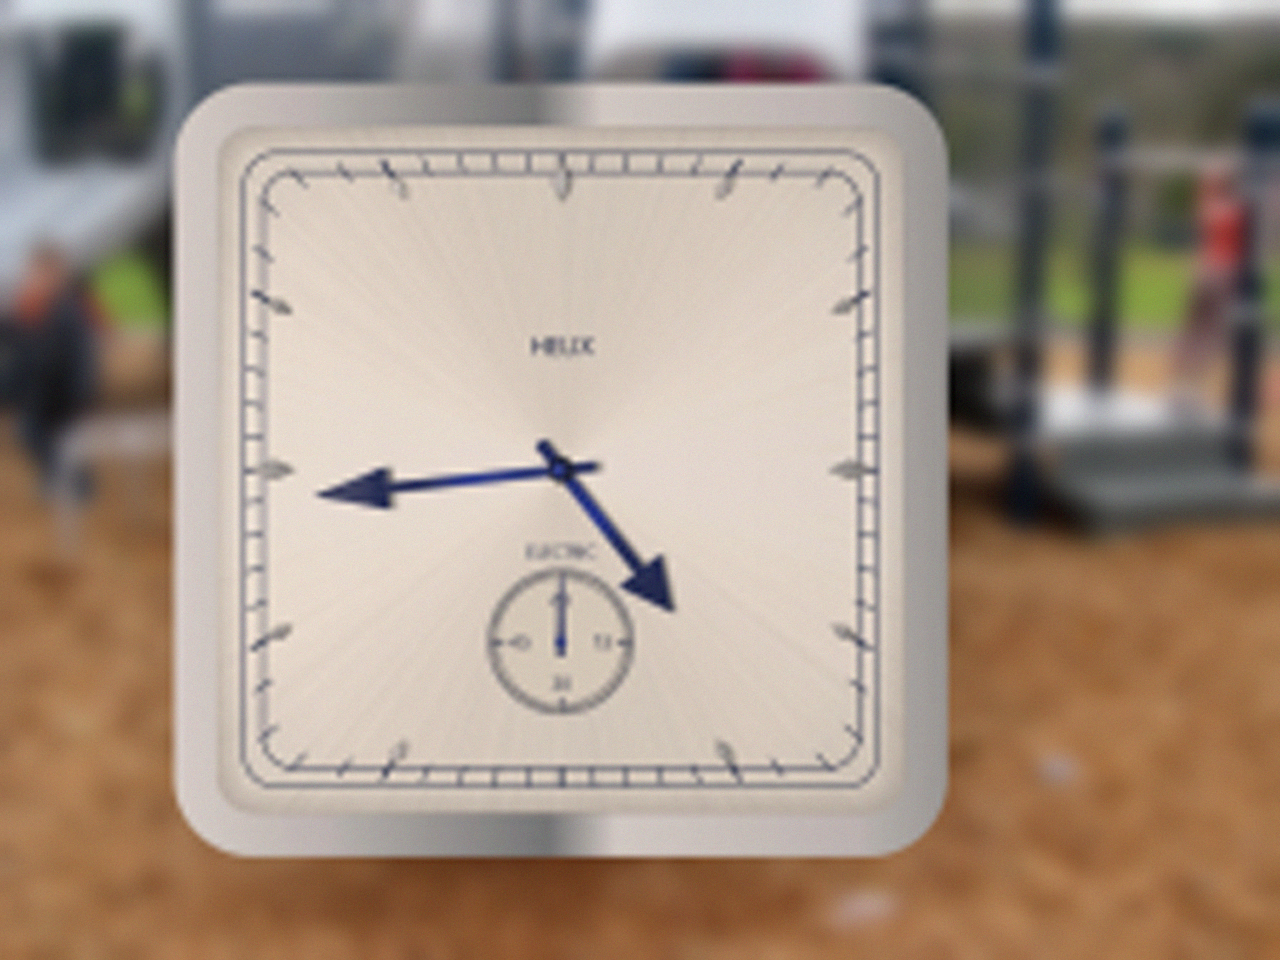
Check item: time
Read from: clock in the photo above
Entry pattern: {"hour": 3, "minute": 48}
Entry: {"hour": 4, "minute": 44}
